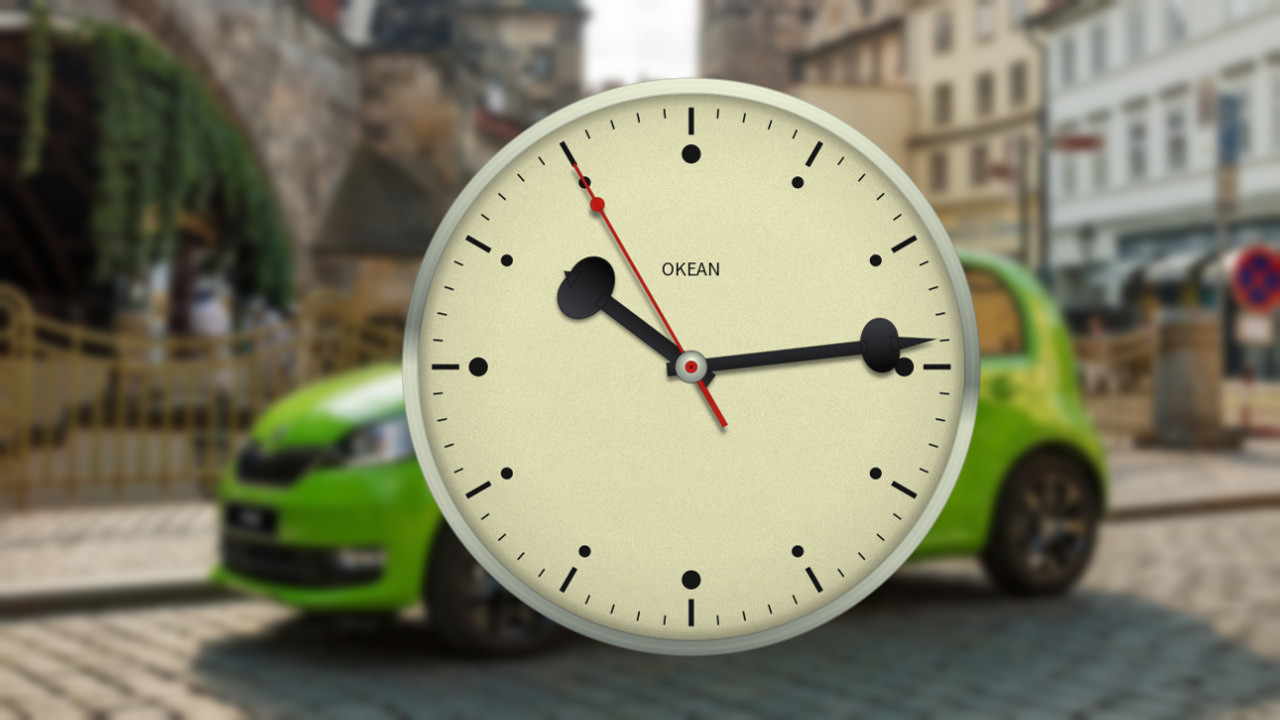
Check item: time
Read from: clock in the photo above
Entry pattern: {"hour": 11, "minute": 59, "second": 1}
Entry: {"hour": 10, "minute": 13, "second": 55}
